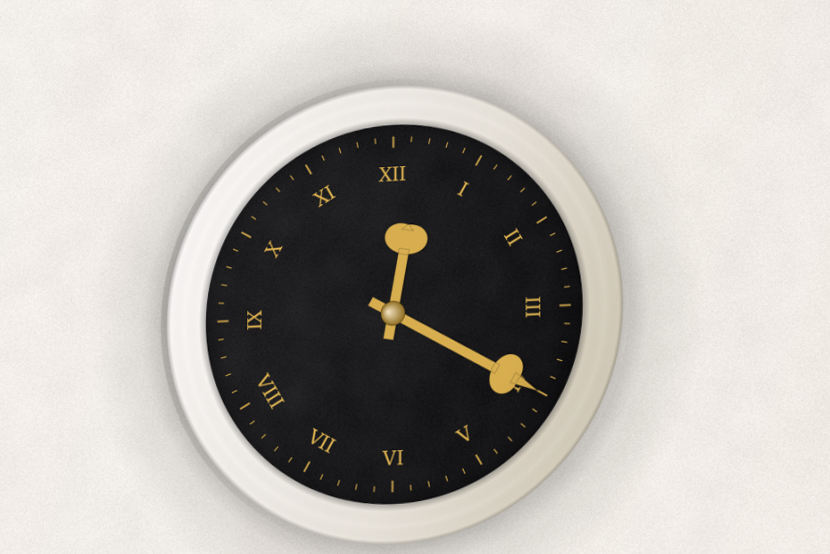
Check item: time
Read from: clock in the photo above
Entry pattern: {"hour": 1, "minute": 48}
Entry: {"hour": 12, "minute": 20}
